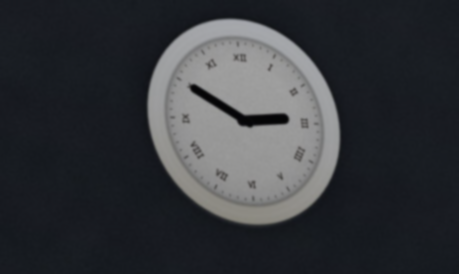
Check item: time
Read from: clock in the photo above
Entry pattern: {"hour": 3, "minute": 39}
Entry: {"hour": 2, "minute": 50}
